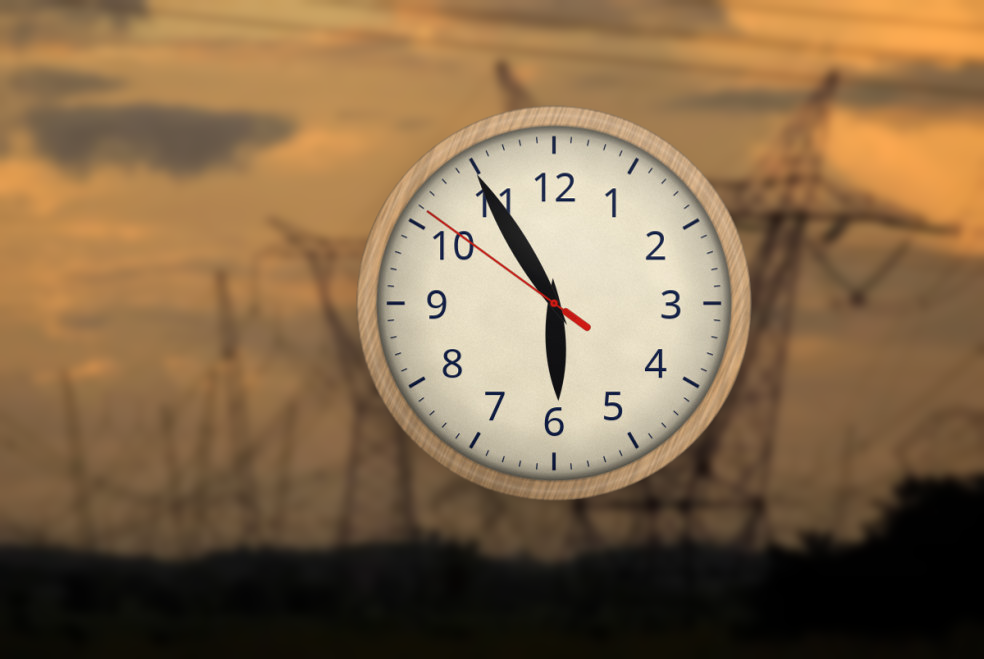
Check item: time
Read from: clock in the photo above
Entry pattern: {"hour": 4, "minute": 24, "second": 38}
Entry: {"hour": 5, "minute": 54, "second": 51}
